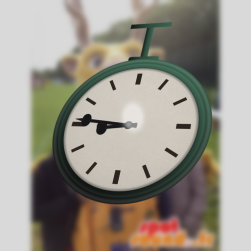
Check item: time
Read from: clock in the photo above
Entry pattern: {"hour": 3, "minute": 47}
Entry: {"hour": 8, "minute": 46}
